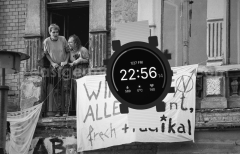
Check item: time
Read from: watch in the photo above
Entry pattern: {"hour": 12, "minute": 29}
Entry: {"hour": 22, "minute": 56}
